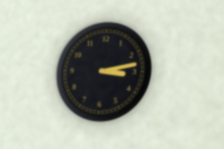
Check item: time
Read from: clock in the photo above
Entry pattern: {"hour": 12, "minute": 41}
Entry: {"hour": 3, "minute": 13}
